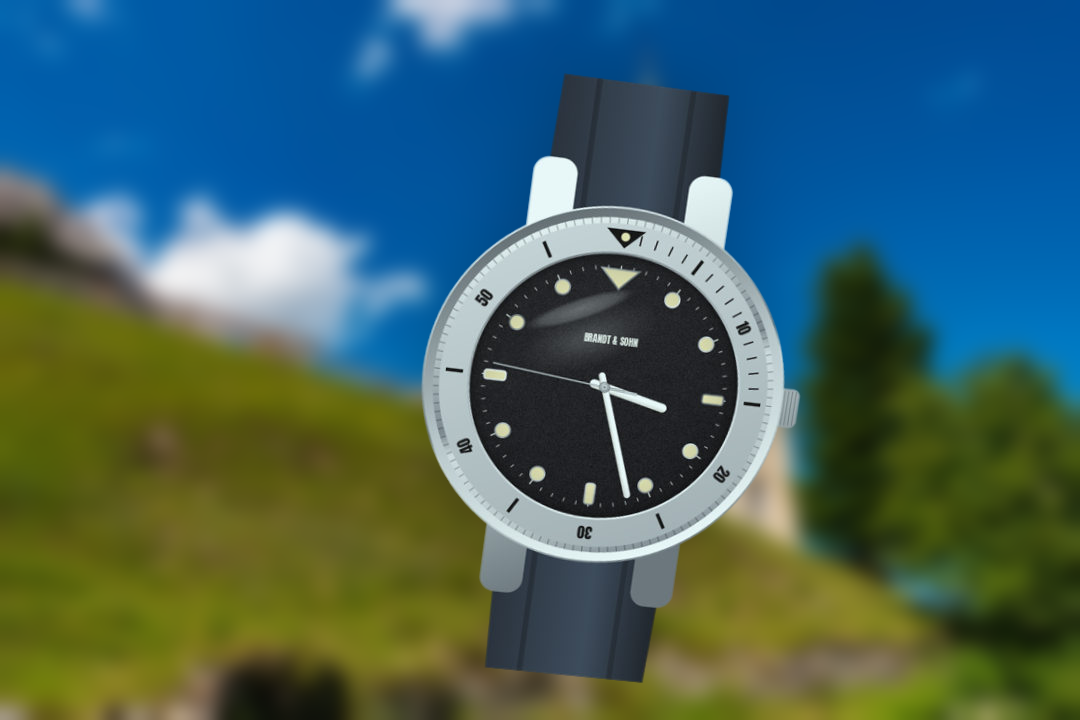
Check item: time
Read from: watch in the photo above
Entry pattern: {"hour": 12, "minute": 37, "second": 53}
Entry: {"hour": 3, "minute": 26, "second": 46}
